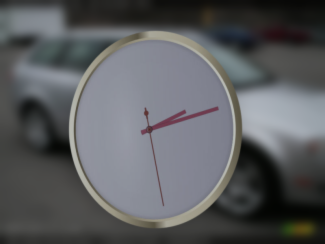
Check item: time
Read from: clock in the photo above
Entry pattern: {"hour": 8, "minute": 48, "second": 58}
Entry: {"hour": 2, "minute": 12, "second": 28}
